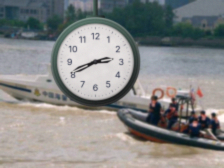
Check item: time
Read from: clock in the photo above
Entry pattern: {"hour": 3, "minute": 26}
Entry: {"hour": 2, "minute": 41}
